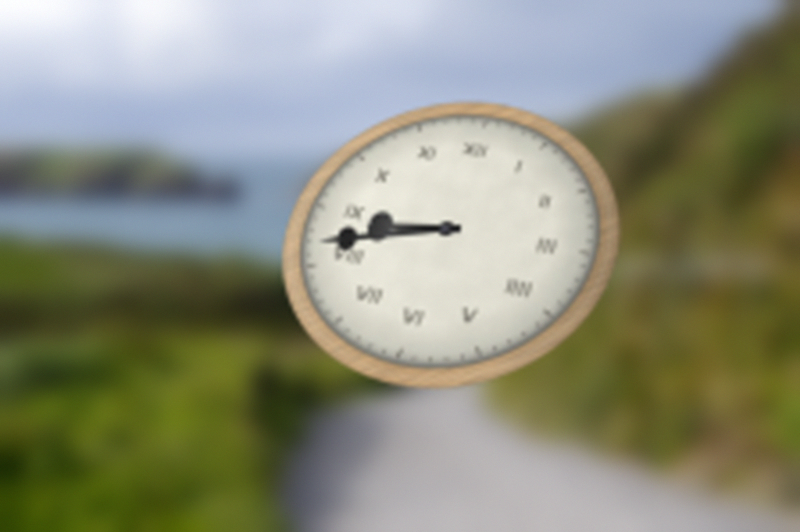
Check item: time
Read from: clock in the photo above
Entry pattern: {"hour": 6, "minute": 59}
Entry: {"hour": 8, "minute": 42}
